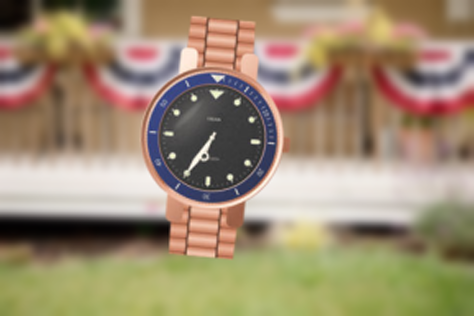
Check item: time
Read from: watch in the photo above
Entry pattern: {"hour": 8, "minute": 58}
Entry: {"hour": 6, "minute": 35}
